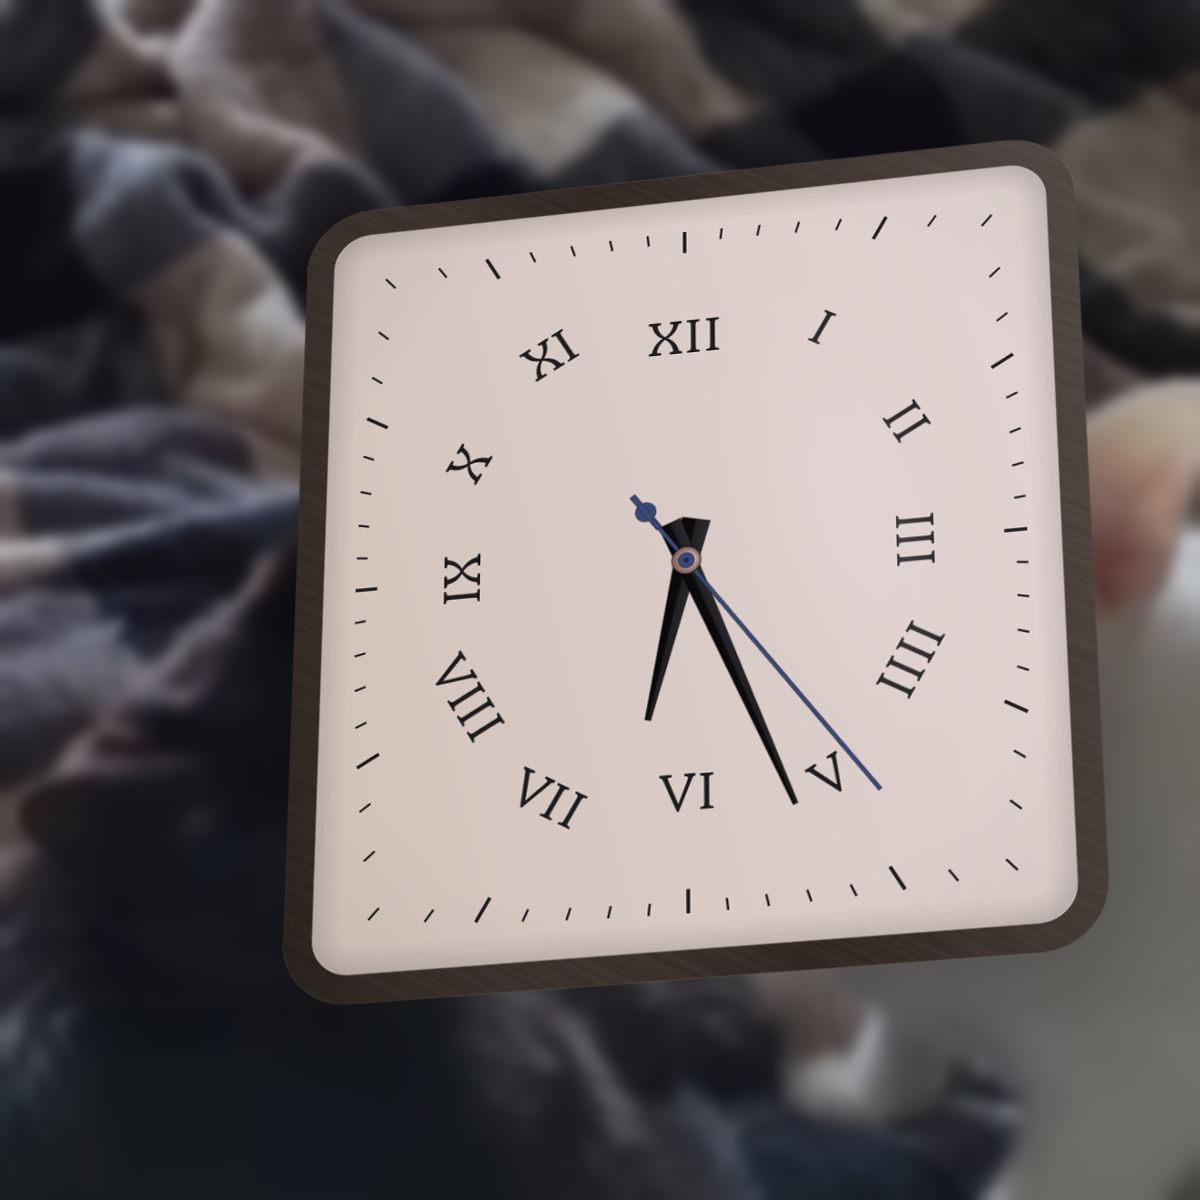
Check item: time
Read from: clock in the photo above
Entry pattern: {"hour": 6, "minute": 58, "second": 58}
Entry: {"hour": 6, "minute": 26, "second": 24}
